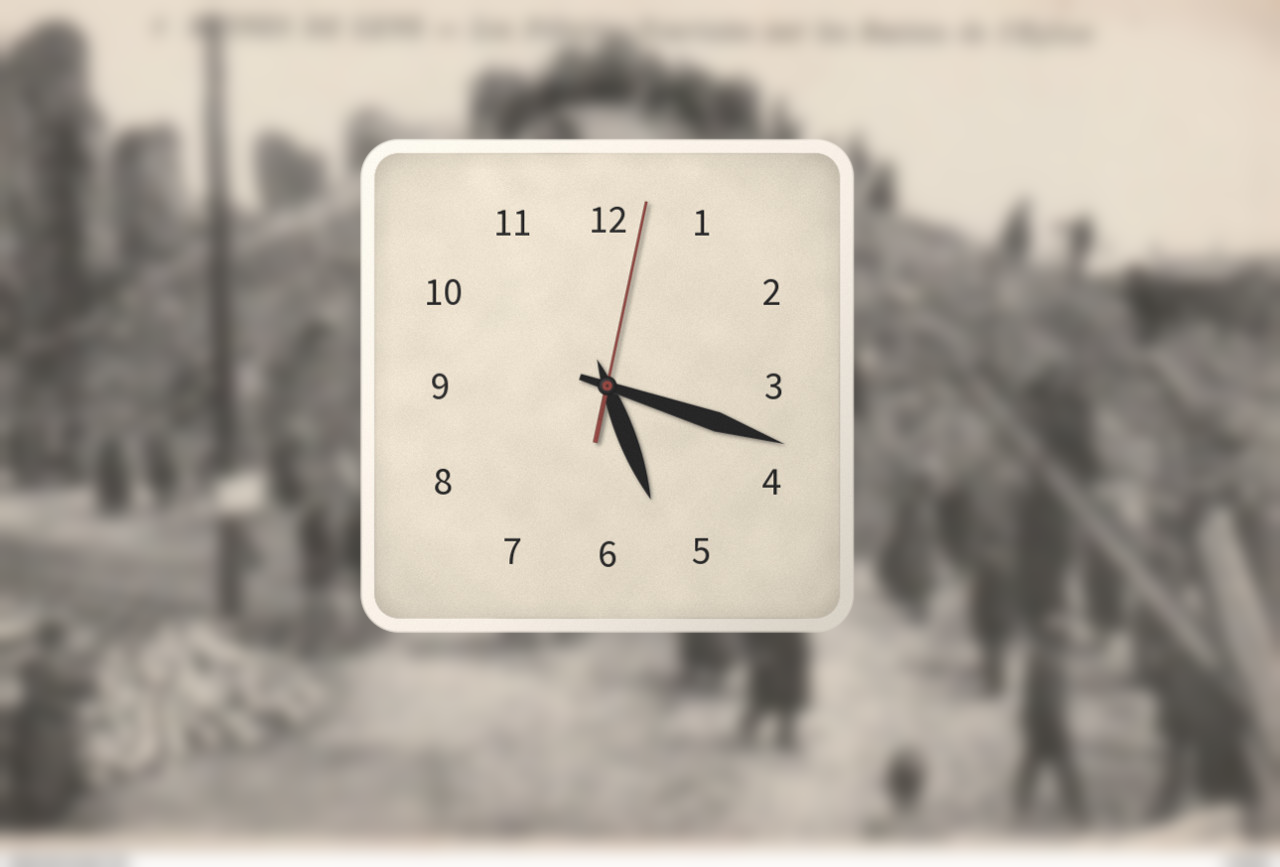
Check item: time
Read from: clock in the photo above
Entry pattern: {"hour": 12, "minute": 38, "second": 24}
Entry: {"hour": 5, "minute": 18, "second": 2}
